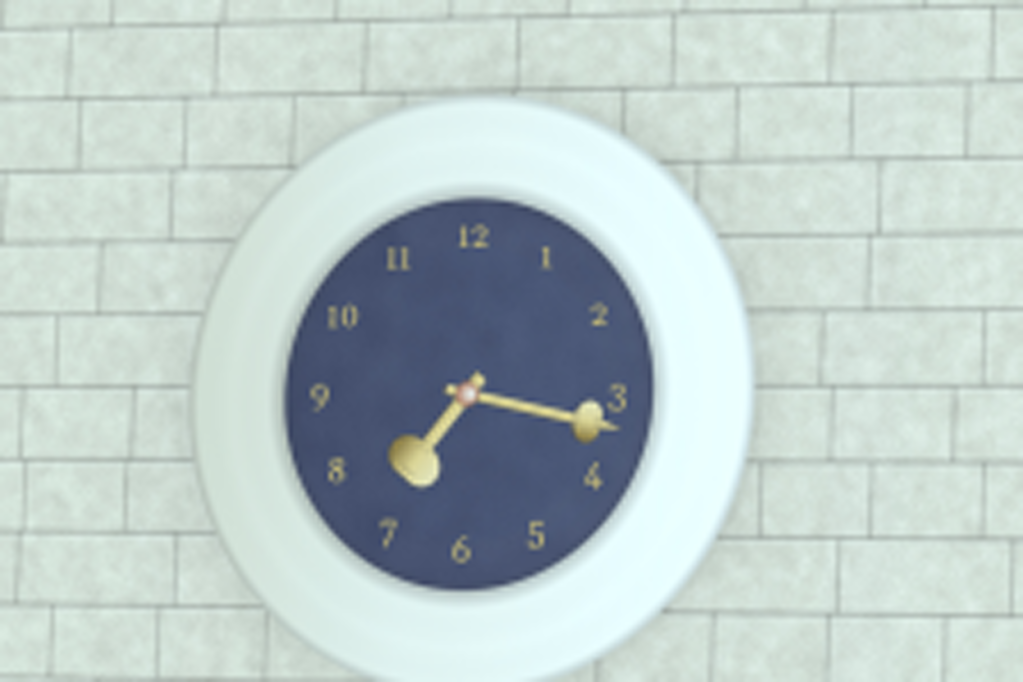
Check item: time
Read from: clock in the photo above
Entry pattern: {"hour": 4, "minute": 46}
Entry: {"hour": 7, "minute": 17}
